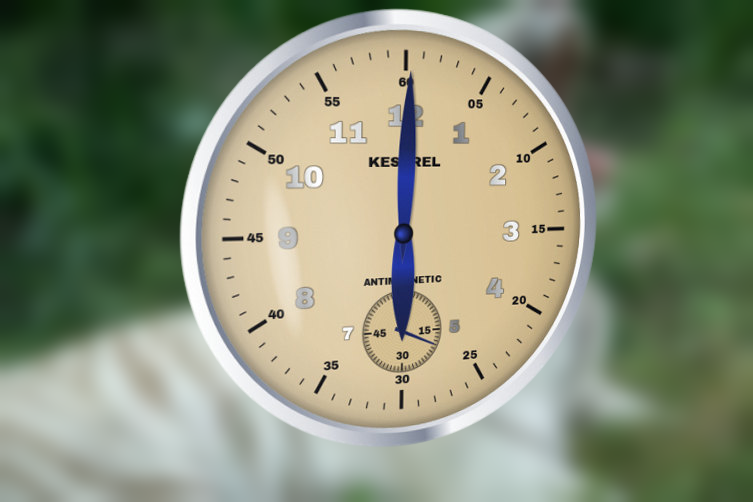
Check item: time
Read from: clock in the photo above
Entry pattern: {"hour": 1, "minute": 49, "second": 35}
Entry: {"hour": 6, "minute": 0, "second": 19}
